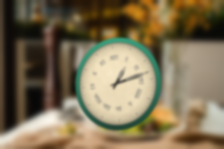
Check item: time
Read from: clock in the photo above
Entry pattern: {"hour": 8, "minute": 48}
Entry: {"hour": 1, "minute": 13}
